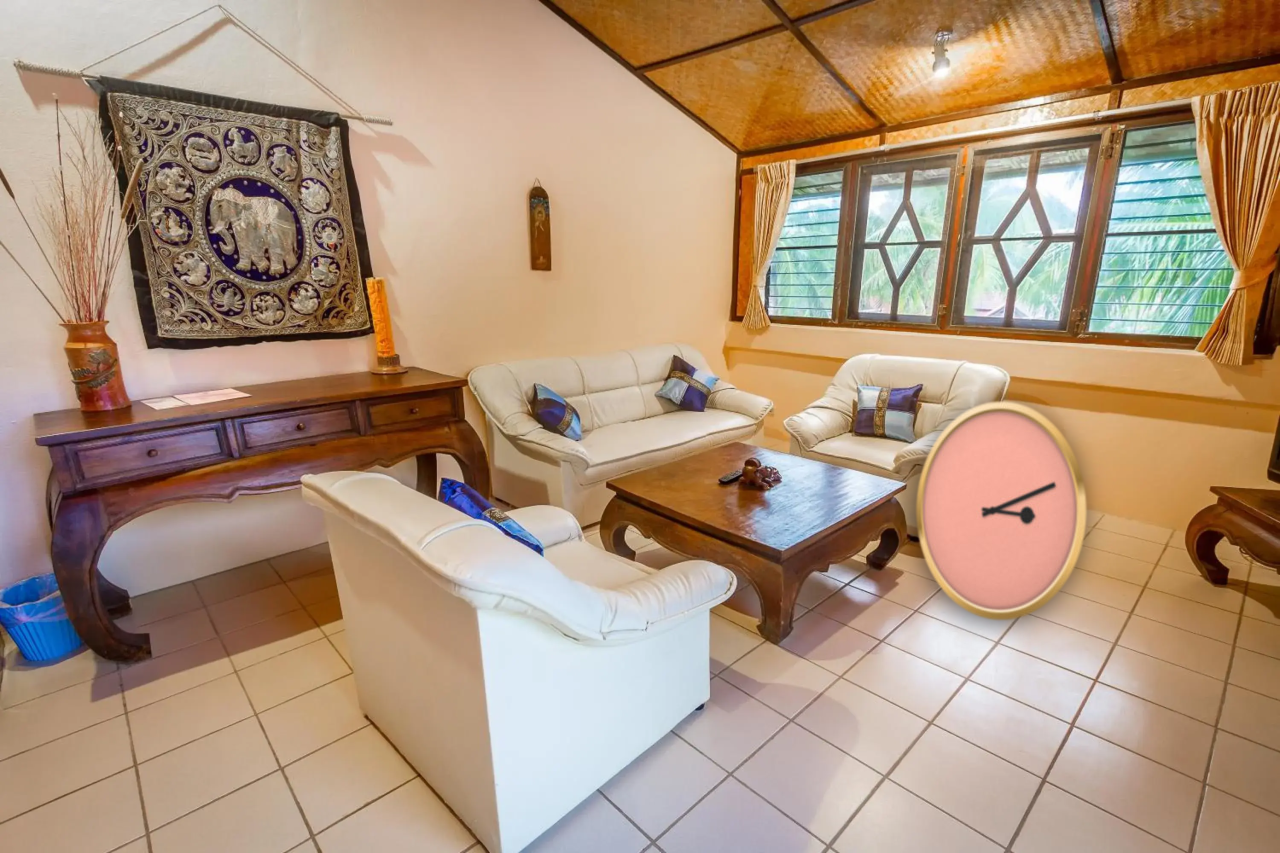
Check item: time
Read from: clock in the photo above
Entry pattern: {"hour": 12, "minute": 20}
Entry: {"hour": 3, "minute": 12}
